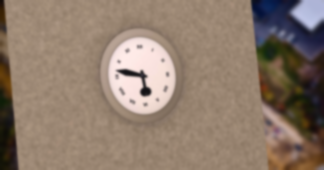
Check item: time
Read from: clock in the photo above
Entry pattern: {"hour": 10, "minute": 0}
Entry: {"hour": 5, "minute": 47}
